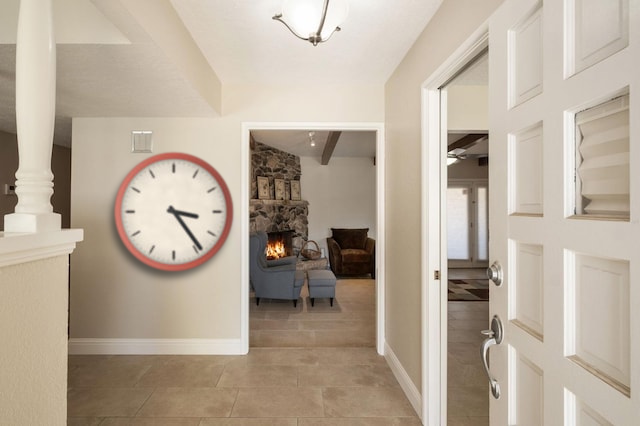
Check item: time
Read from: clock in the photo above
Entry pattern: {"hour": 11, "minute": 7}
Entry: {"hour": 3, "minute": 24}
